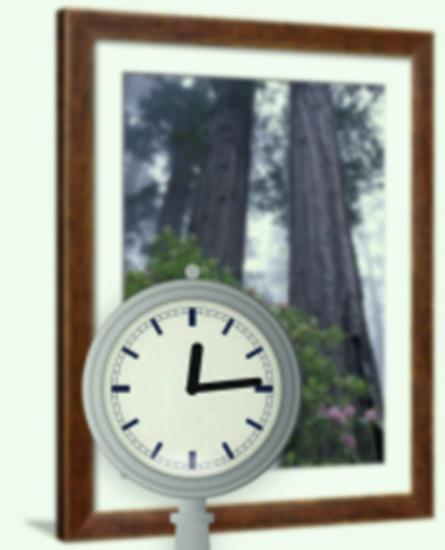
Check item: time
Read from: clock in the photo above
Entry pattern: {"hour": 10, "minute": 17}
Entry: {"hour": 12, "minute": 14}
